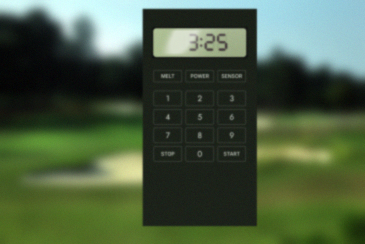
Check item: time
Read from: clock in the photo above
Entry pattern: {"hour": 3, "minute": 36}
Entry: {"hour": 3, "minute": 25}
